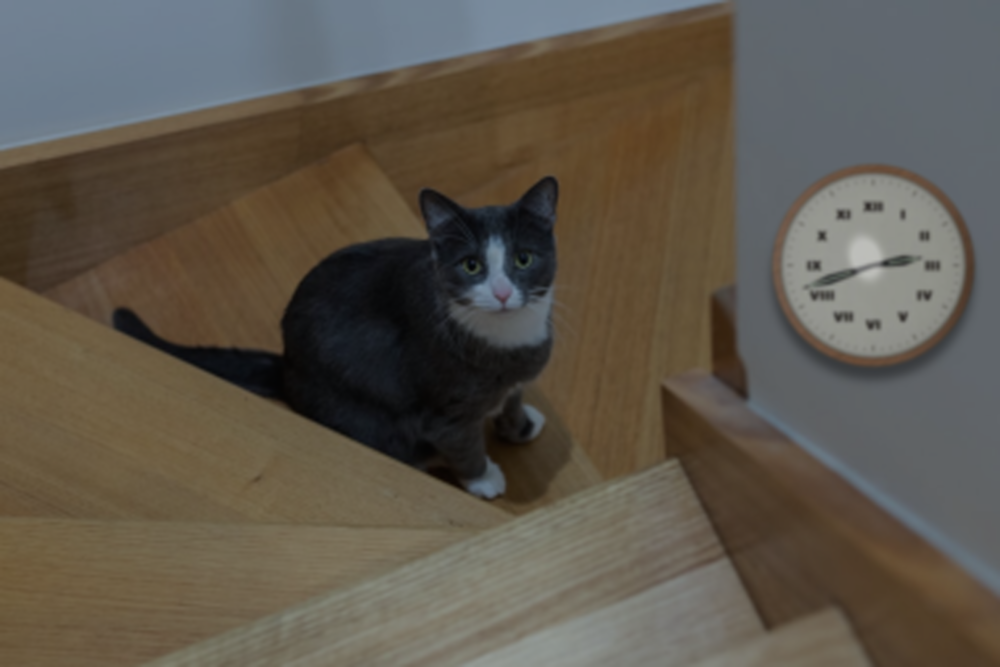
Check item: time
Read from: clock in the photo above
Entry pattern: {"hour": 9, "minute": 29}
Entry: {"hour": 2, "minute": 42}
